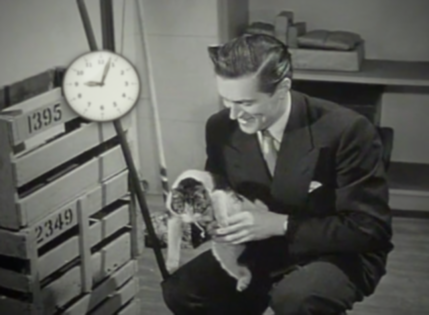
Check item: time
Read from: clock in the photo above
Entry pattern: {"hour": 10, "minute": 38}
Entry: {"hour": 9, "minute": 3}
